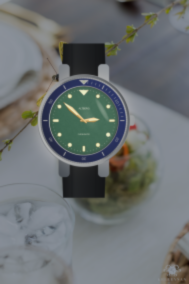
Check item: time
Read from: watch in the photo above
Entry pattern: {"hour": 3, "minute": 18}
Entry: {"hour": 2, "minute": 52}
